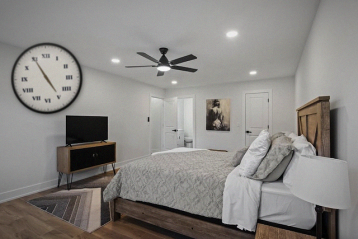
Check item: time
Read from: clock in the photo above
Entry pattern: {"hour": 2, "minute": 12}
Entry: {"hour": 4, "minute": 55}
